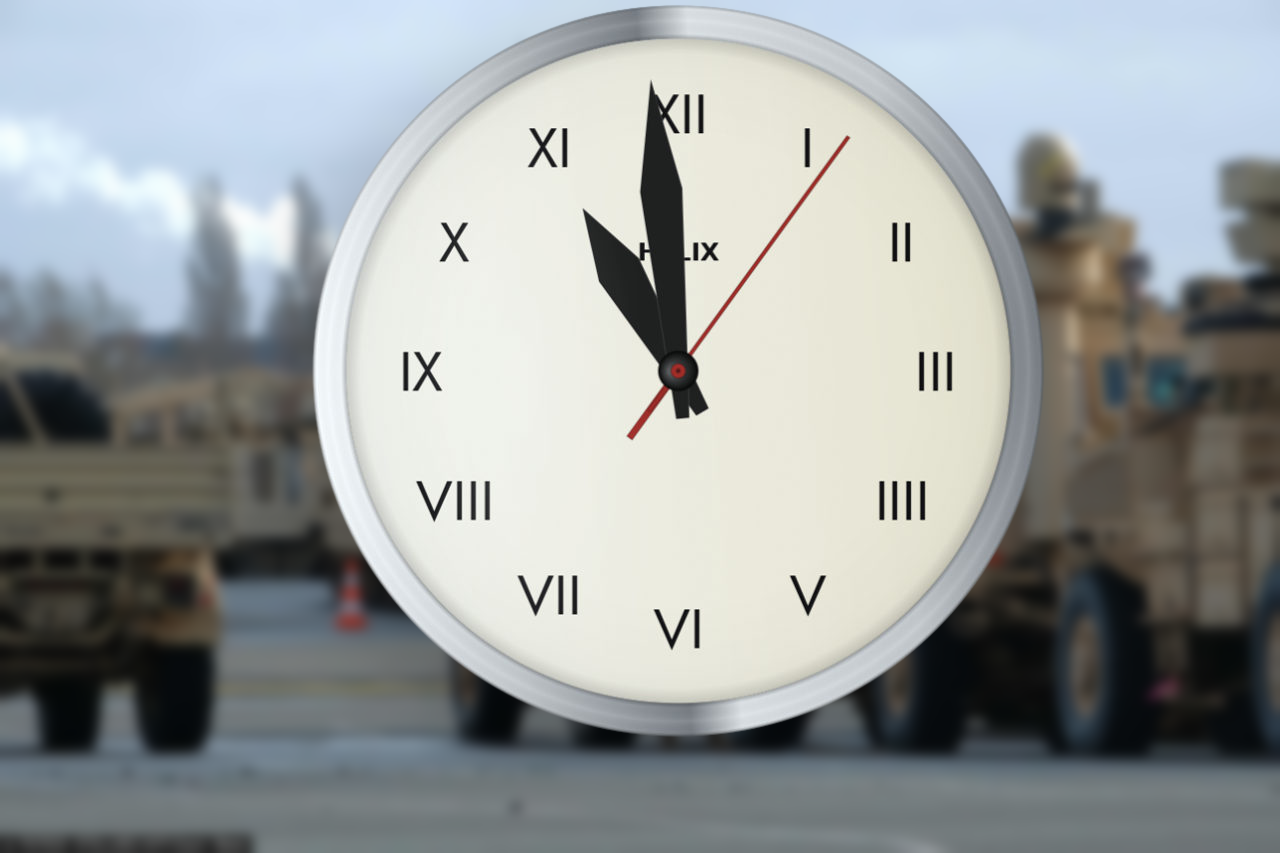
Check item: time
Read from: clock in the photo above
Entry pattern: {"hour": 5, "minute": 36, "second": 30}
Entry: {"hour": 10, "minute": 59, "second": 6}
